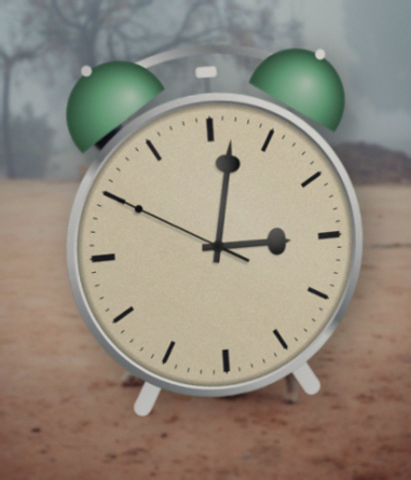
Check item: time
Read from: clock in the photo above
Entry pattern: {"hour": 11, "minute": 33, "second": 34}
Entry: {"hour": 3, "minute": 1, "second": 50}
